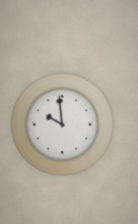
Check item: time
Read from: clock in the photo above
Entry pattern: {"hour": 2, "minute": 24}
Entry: {"hour": 9, "minute": 59}
